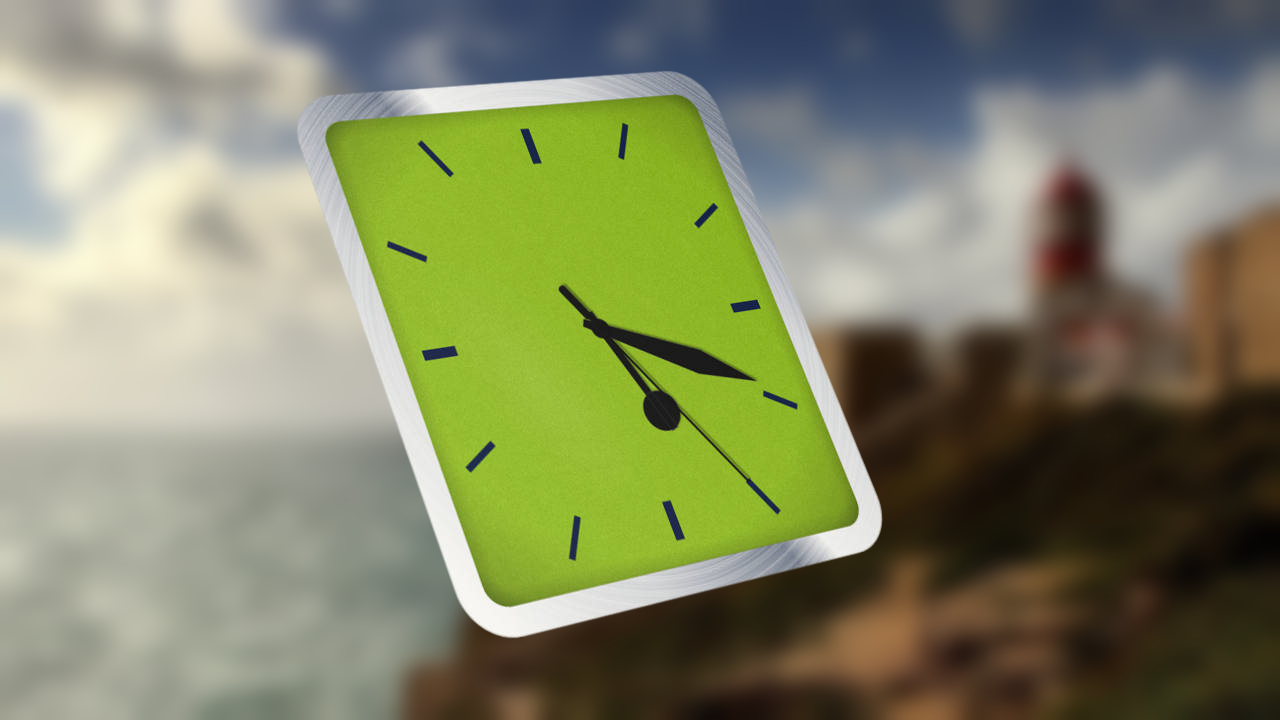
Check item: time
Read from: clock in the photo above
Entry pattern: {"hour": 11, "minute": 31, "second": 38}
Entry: {"hour": 5, "minute": 19, "second": 25}
